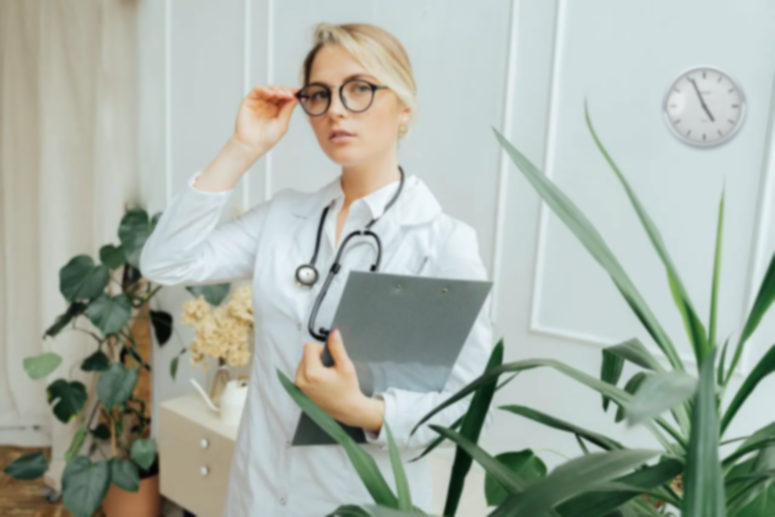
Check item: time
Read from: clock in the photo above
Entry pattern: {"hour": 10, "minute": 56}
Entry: {"hour": 4, "minute": 56}
